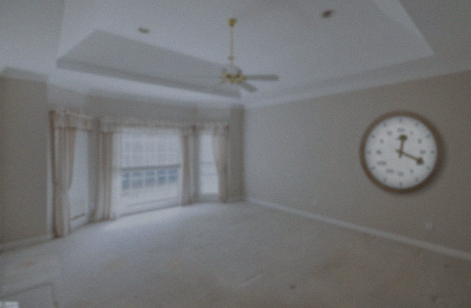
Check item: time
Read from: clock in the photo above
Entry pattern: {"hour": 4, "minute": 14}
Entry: {"hour": 12, "minute": 19}
